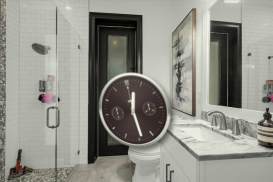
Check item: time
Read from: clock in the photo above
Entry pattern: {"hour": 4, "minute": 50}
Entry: {"hour": 12, "minute": 29}
